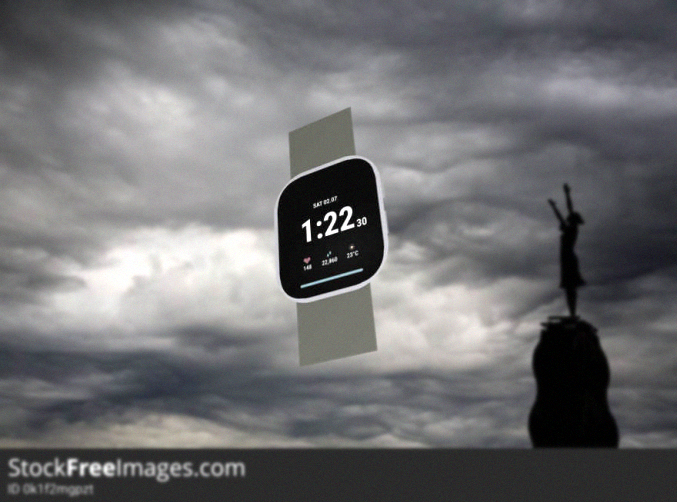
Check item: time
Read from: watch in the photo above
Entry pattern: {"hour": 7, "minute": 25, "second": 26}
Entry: {"hour": 1, "minute": 22, "second": 30}
